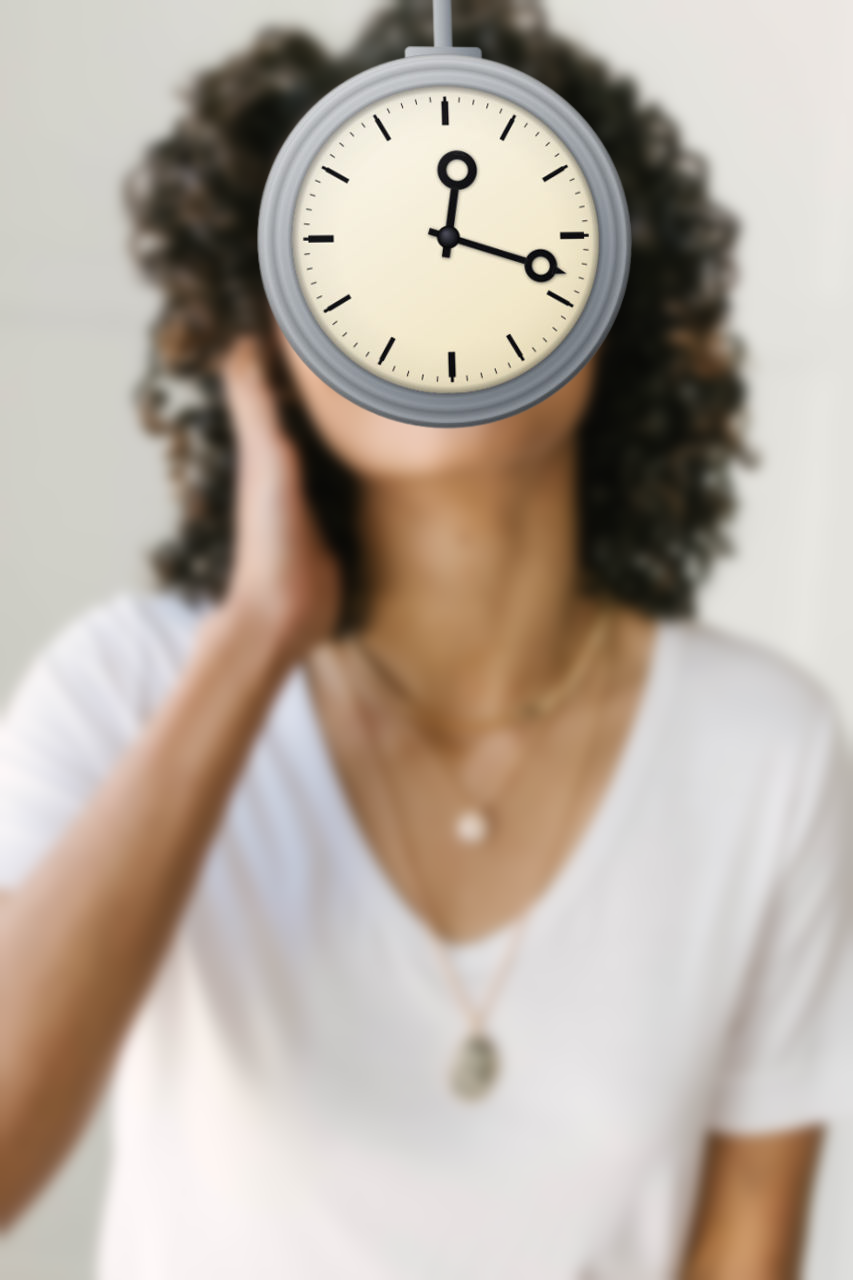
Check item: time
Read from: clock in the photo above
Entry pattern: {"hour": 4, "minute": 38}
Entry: {"hour": 12, "minute": 18}
